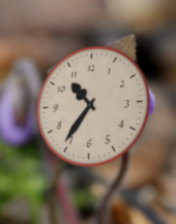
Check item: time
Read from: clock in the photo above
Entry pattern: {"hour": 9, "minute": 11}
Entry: {"hour": 10, "minute": 36}
